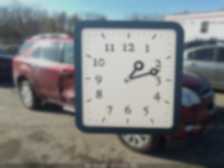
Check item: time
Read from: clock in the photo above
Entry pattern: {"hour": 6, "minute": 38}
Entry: {"hour": 1, "minute": 12}
